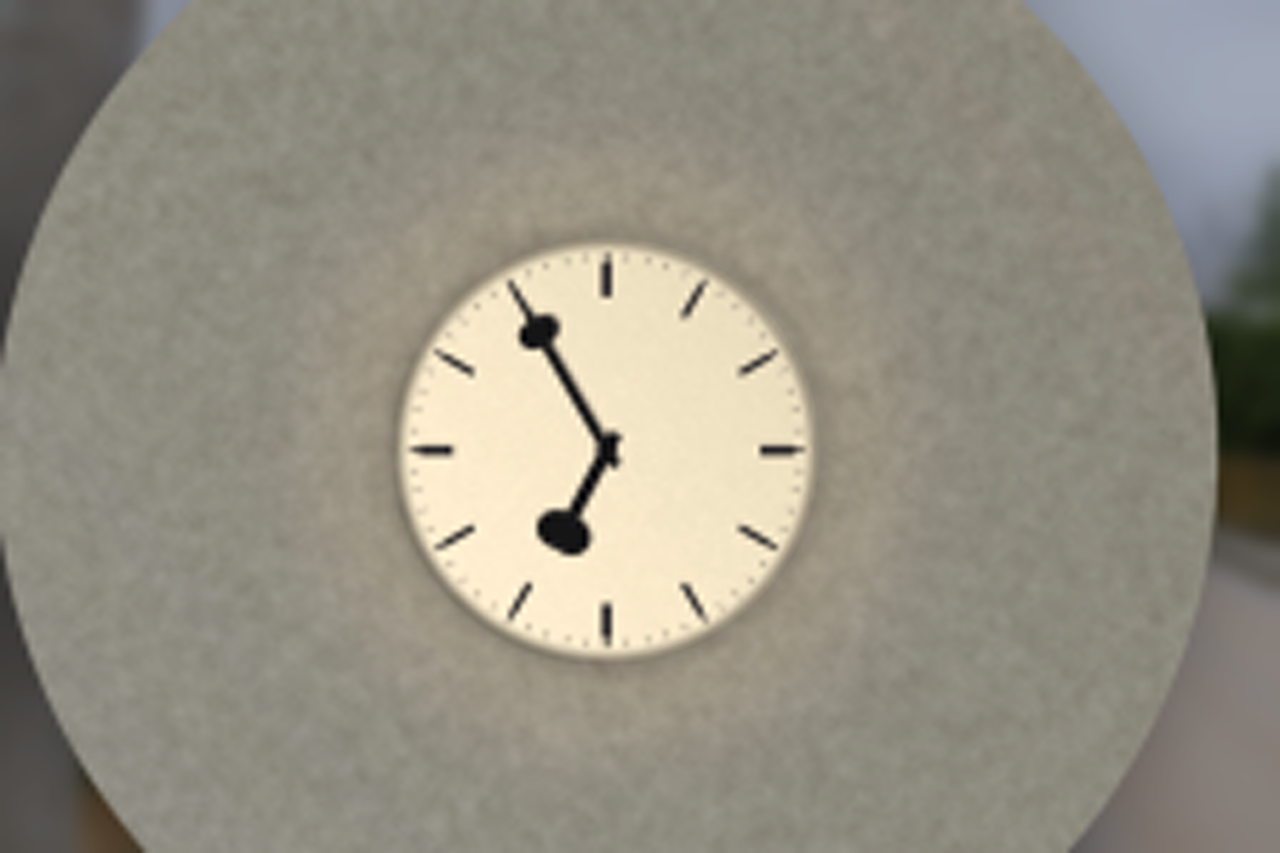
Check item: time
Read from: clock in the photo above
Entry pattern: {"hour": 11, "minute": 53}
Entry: {"hour": 6, "minute": 55}
